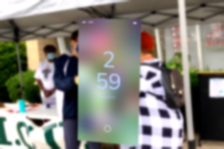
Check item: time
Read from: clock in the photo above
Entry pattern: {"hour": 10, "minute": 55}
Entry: {"hour": 2, "minute": 59}
